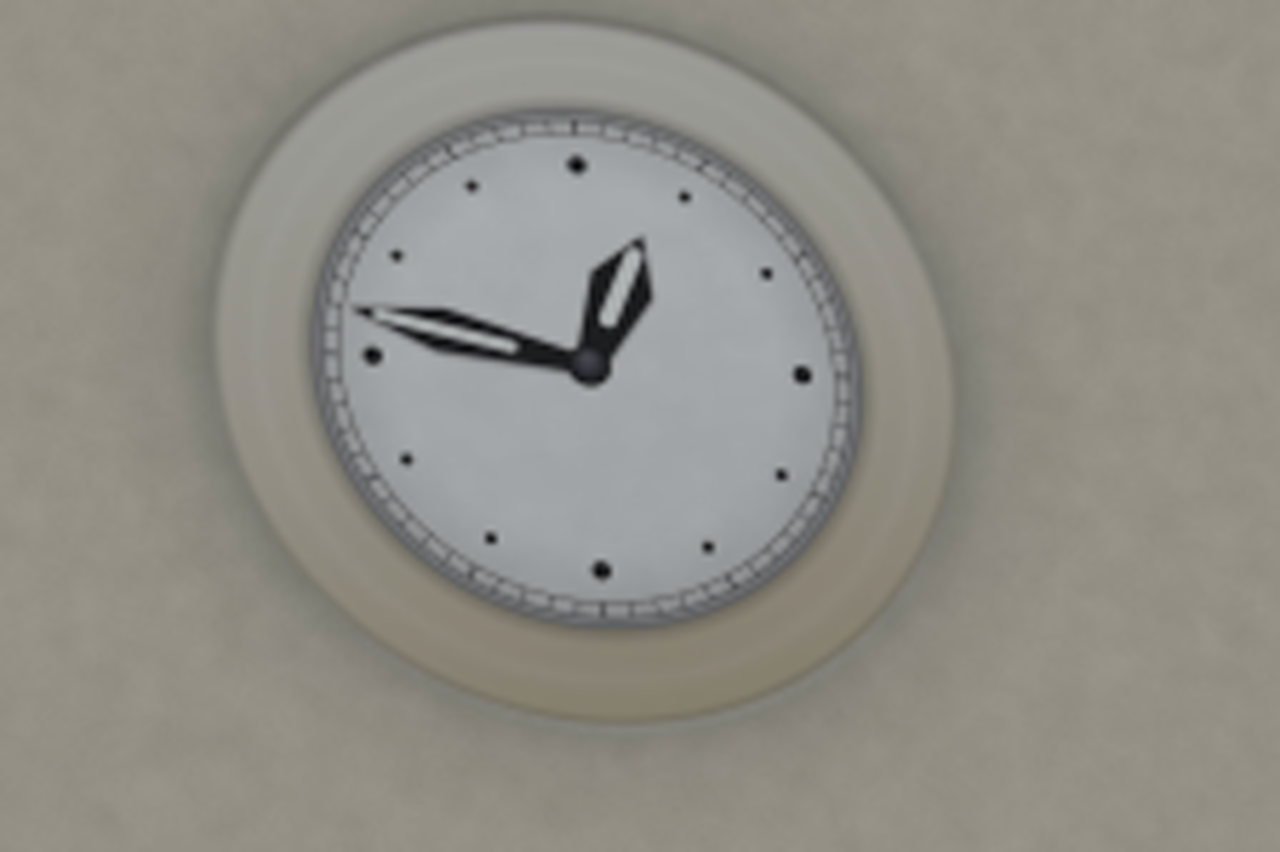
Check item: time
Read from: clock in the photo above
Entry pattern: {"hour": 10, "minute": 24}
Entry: {"hour": 12, "minute": 47}
